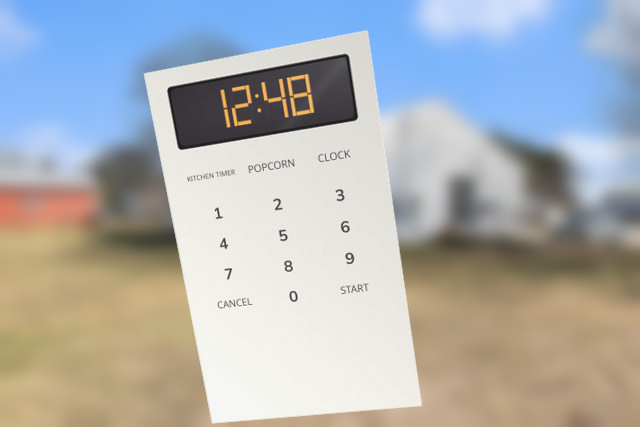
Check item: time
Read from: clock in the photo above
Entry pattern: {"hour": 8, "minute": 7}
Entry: {"hour": 12, "minute": 48}
